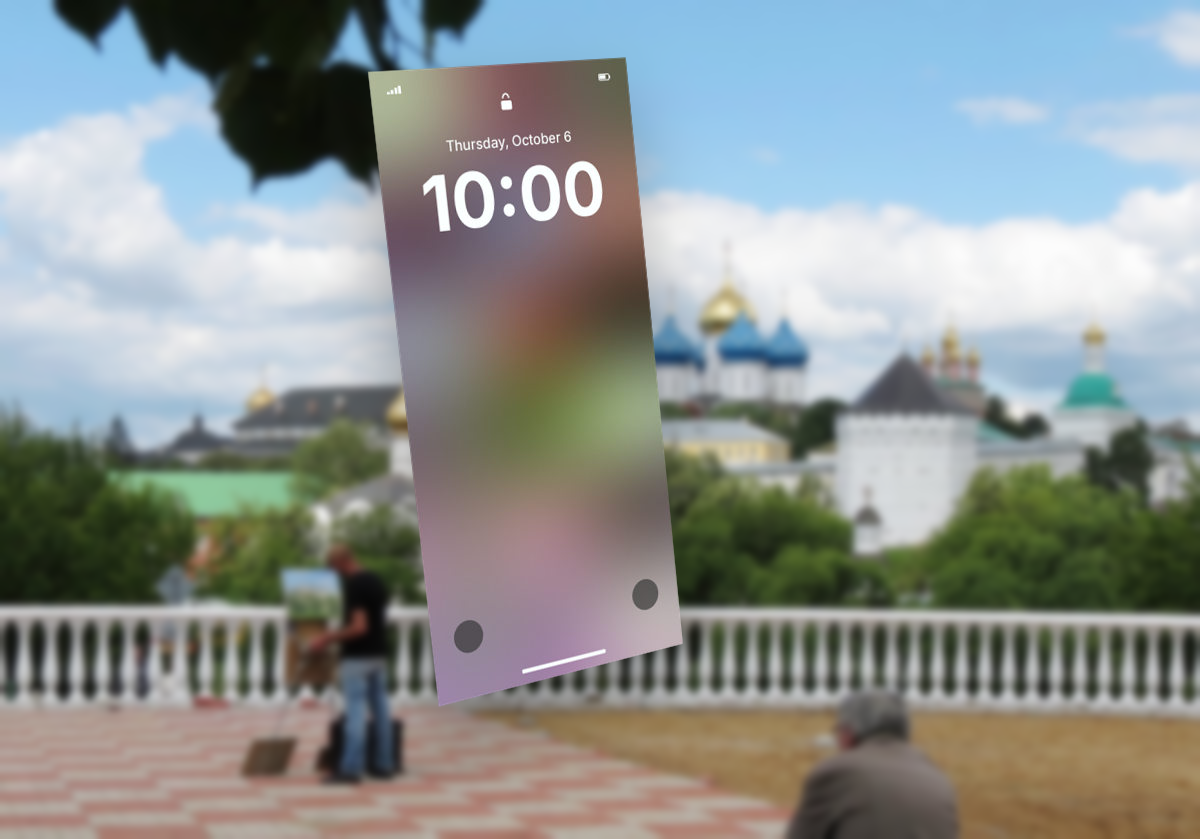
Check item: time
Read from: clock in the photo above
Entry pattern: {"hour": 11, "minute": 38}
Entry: {"hour": 10, "minute": 0}
